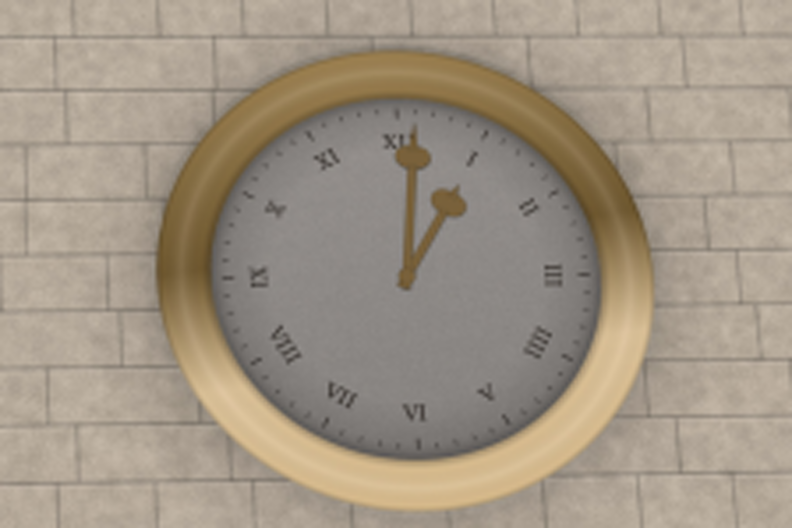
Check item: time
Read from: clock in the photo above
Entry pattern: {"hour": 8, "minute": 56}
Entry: {"hour": 1, "minute": 1}
